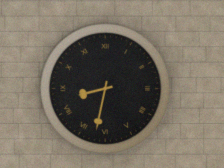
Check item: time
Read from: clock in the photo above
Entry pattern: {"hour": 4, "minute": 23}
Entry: {"hour": 8, "minute": 32}
